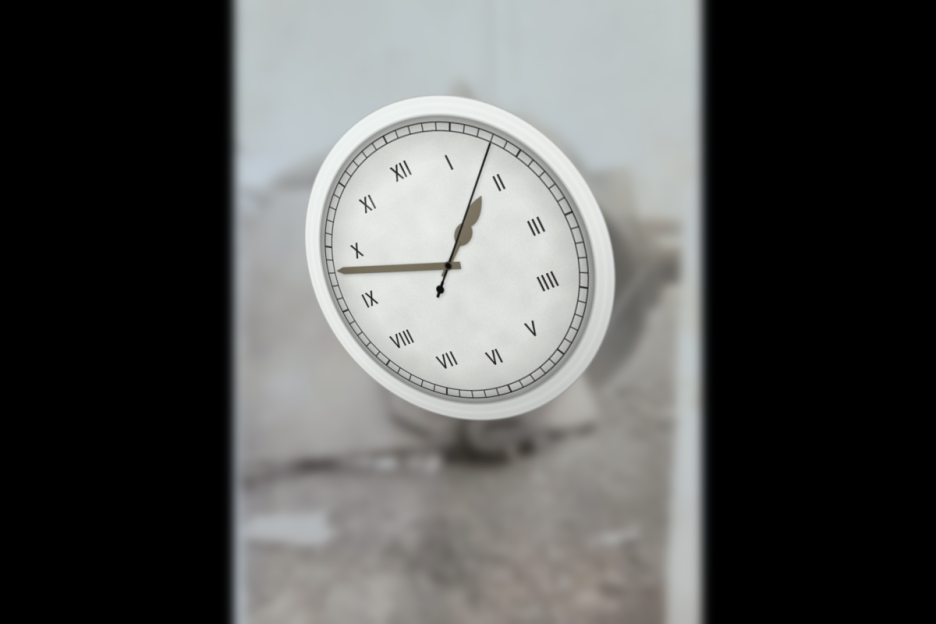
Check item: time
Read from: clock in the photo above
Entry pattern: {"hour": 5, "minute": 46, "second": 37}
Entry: {"hour": 1, "minute": 48, "second": 8}
